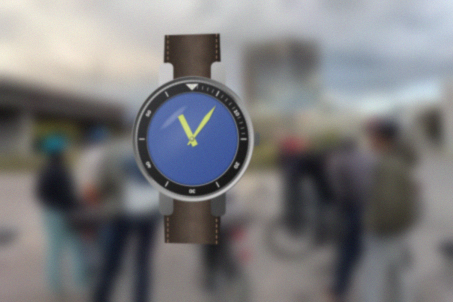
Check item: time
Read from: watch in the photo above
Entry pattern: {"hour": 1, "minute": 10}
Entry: {"hour": 11, "minute": 6}
